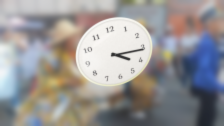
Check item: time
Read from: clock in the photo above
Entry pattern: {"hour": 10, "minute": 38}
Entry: {"hour": 4, "minute": 16}
